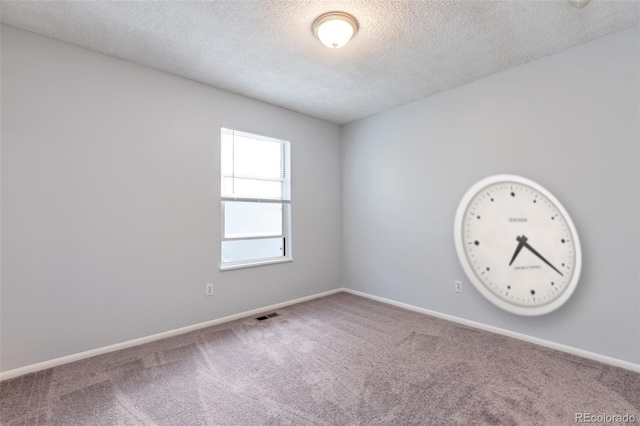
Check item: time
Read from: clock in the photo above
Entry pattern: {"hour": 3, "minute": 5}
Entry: {"hour": 7, "minute": 22}
